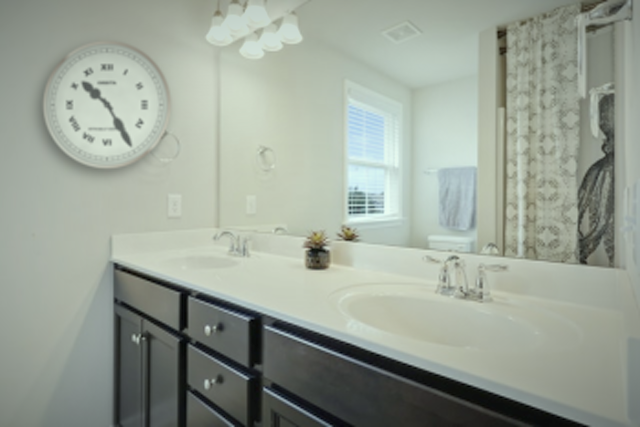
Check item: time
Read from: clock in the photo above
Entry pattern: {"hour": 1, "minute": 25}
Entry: {"hour": 10, "minute": 25}
